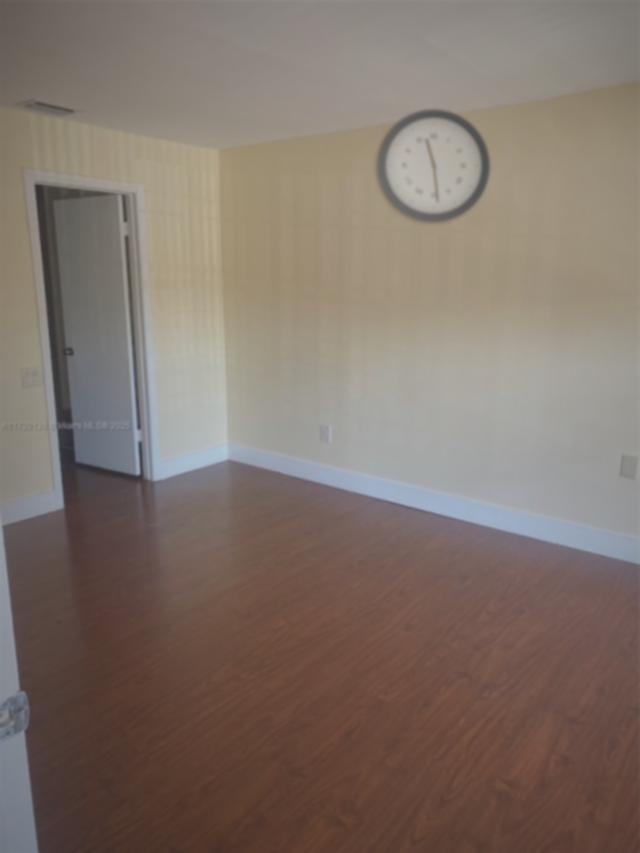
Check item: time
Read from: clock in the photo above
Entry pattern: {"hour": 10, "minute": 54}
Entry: {"hour": 11, "minute": 29}
